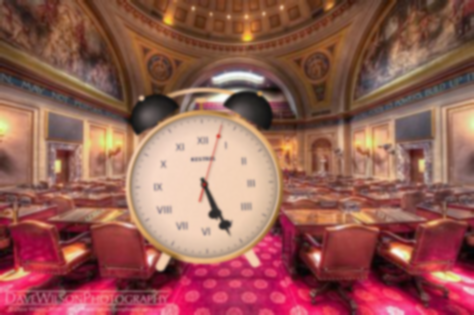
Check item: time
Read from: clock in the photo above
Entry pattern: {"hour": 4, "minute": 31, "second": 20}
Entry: {"hour": 5, "minute": 26, "second": 3}
